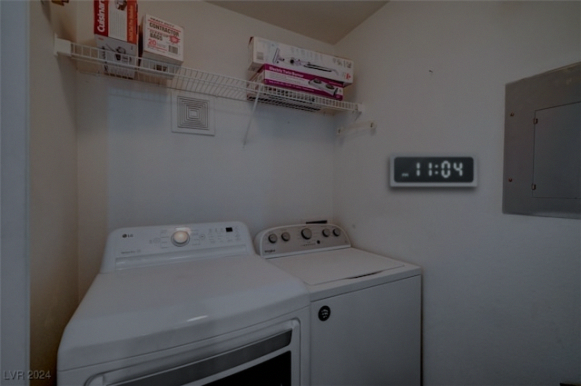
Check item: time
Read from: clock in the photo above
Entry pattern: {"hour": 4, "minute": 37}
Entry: {"hour": 11, "minute": 4}
